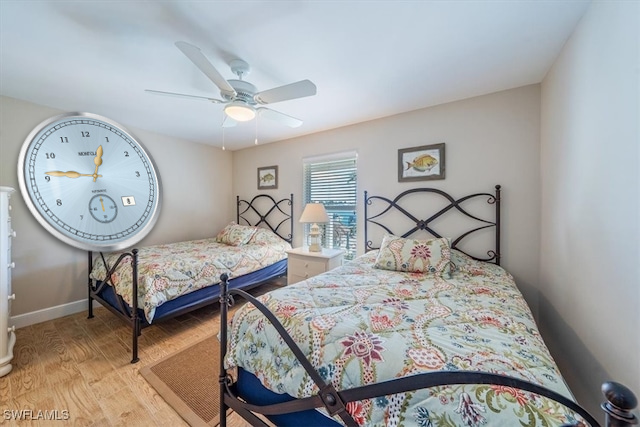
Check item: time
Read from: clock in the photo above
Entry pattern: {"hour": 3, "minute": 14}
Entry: {"hour": 12, "minute": 46}
